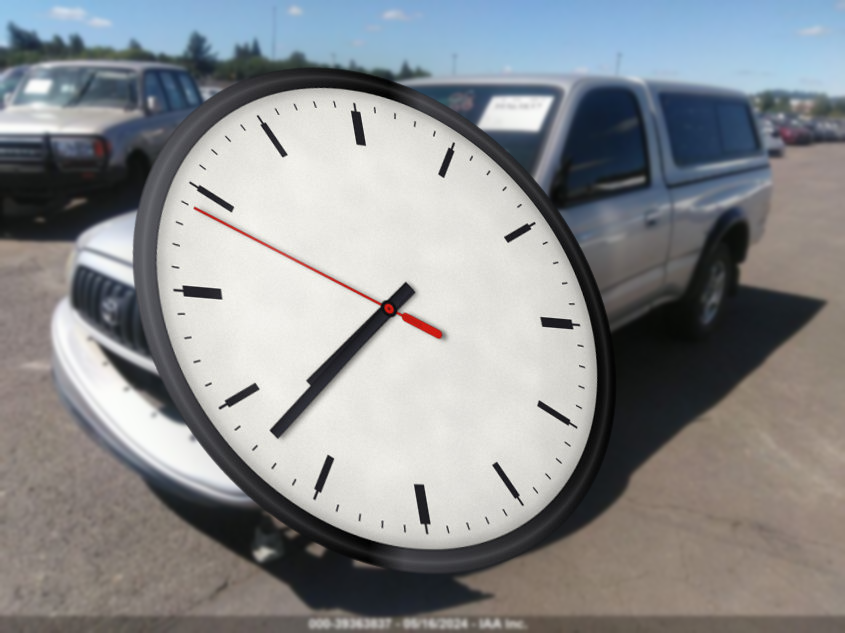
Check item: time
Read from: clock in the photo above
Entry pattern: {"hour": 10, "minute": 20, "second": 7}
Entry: {"hour": 7, "minute": 37, "second": 49}
